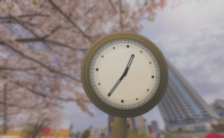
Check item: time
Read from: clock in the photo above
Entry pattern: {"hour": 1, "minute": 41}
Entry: {"hour": 12, "minute": 35}
